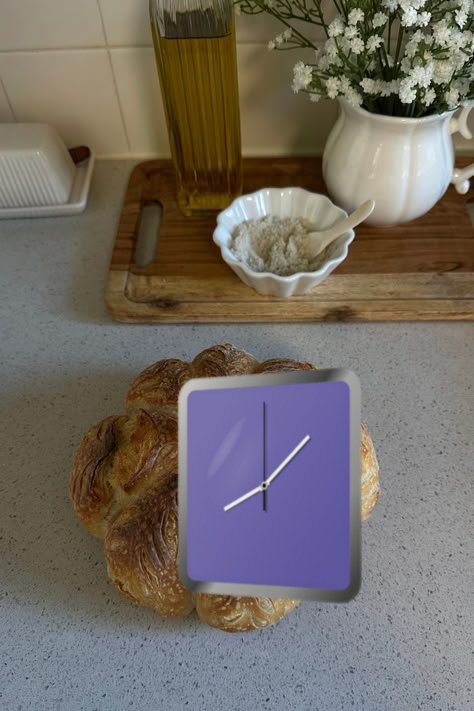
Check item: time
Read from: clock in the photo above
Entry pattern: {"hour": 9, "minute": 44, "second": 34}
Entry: {"hour": 8, "minute": 8, "second": 0}
